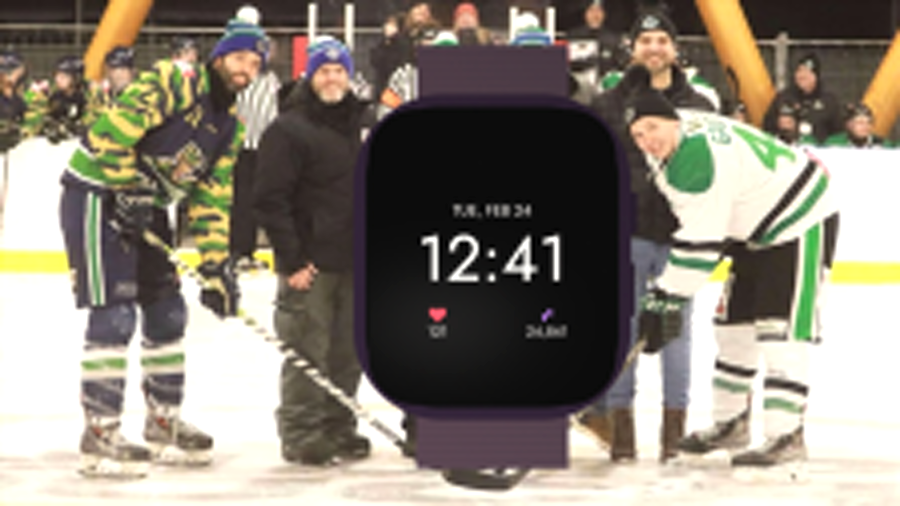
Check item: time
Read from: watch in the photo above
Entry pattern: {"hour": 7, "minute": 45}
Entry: {"hour": 12, "minute": 41}
